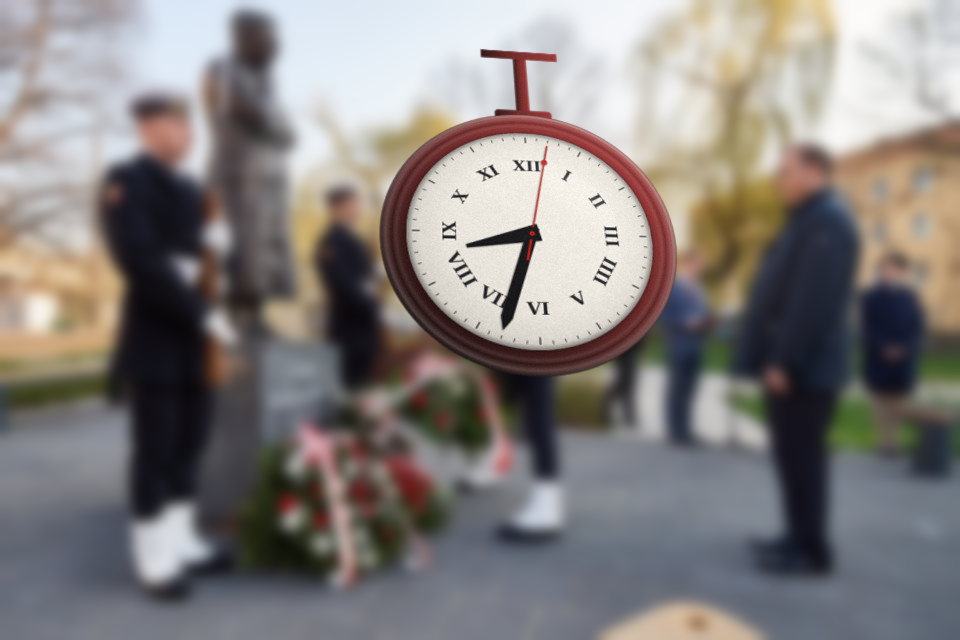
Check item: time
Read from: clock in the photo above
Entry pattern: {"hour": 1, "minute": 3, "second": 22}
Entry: {"hour": 8, "minute": 33, "second": 2}
